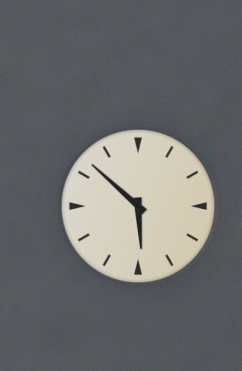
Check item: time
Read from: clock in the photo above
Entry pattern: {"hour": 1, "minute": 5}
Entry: {"hour": 5, "minute": 52}
